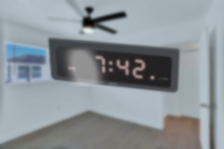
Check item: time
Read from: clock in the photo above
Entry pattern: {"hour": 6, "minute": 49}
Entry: {"hour": 7, "minute": 42}
